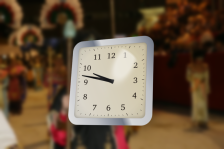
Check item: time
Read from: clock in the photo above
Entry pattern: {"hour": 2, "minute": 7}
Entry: {"hour": 9, "minute": 47}
